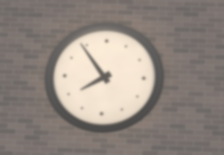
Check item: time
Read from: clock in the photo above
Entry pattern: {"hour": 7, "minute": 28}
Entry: {"hour": 7, "minute": 54}
